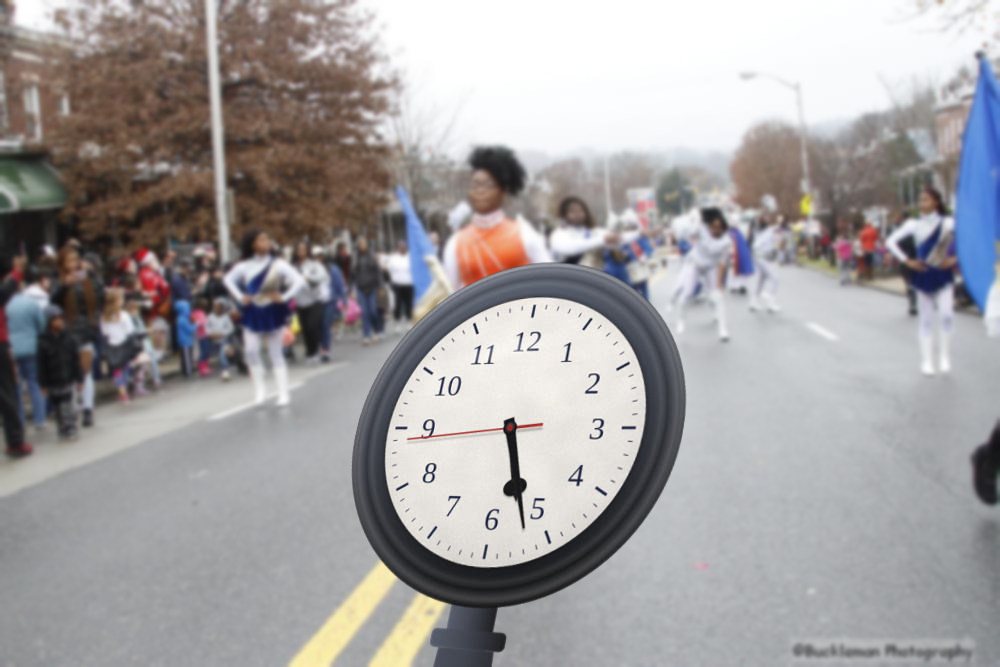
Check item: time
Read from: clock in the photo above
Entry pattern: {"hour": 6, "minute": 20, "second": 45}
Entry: {"hour": 5, "minute": 26, "second": 44}
